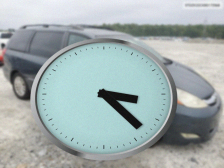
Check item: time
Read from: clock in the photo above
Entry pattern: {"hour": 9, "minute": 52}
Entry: {"hour": 3, "minute": 23}
